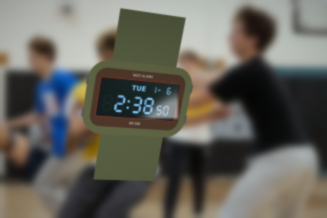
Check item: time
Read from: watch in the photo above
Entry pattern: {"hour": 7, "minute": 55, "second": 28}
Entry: {"hour": 2, "minute": 38, "second": 50}
